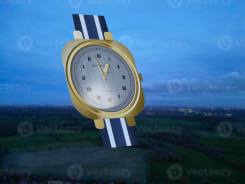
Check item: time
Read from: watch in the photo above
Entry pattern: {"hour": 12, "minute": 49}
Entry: {"hour": 12, "minute": 58}
